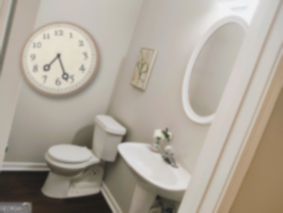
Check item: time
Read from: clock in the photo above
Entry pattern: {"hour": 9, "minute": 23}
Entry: {"hour": 7, "minute": 27}
